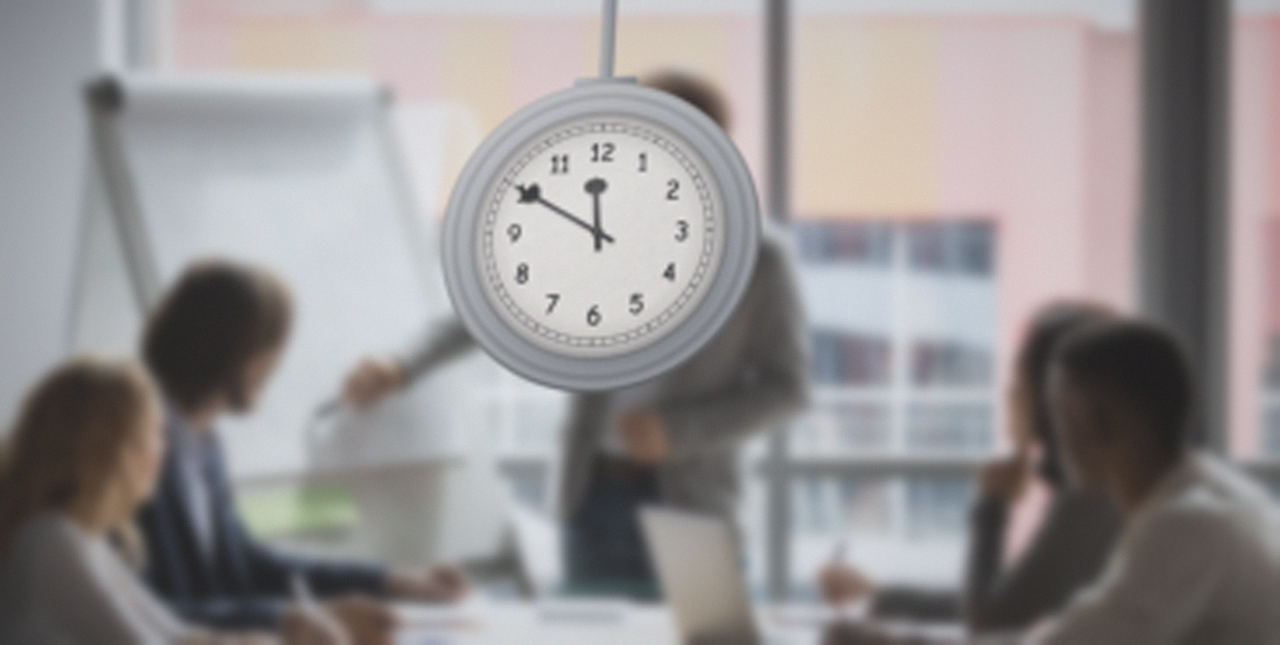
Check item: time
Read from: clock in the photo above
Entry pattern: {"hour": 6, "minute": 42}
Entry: {"hour": 11, "minute": 50}
